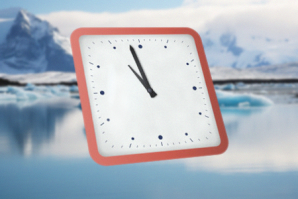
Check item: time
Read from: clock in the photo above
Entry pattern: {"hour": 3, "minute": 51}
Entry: {"hour": 10, "minute": 58}
